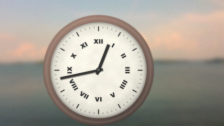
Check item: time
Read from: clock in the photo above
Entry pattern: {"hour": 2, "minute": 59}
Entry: {"hour": 12, "minute": 43}
